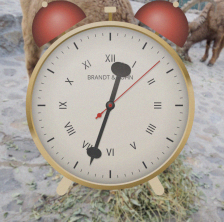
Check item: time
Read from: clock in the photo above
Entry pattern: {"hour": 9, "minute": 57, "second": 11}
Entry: {"hour": 12, "minute": 33, "second": 8}
